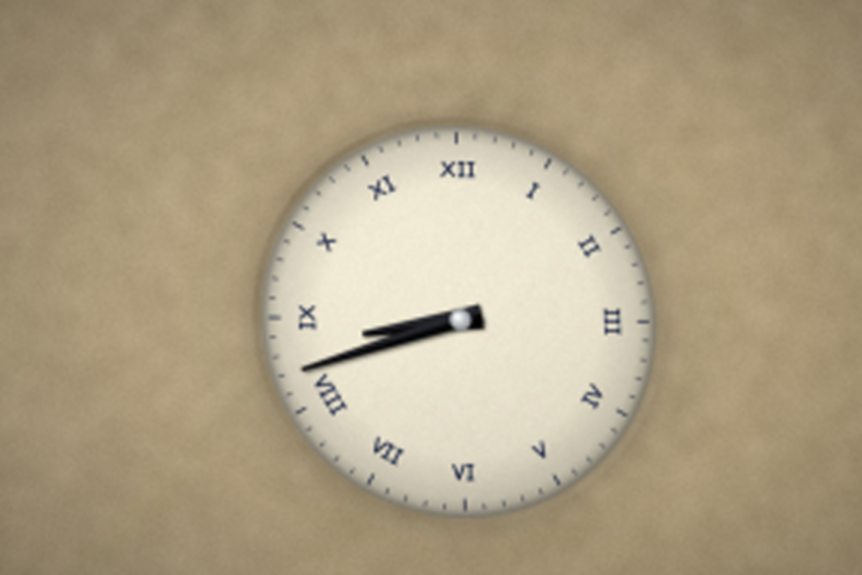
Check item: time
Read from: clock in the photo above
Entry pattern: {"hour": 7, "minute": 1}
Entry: {"hour": 8, "minute": 42}
